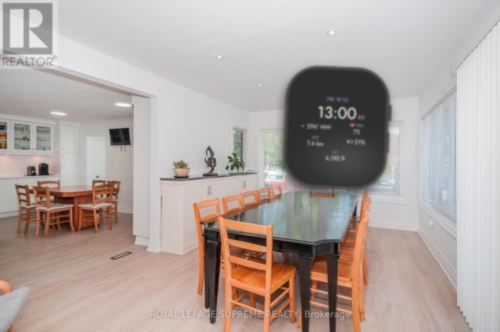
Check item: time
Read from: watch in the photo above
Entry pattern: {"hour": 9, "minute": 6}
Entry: {"hour": 13, "minute": 0}
